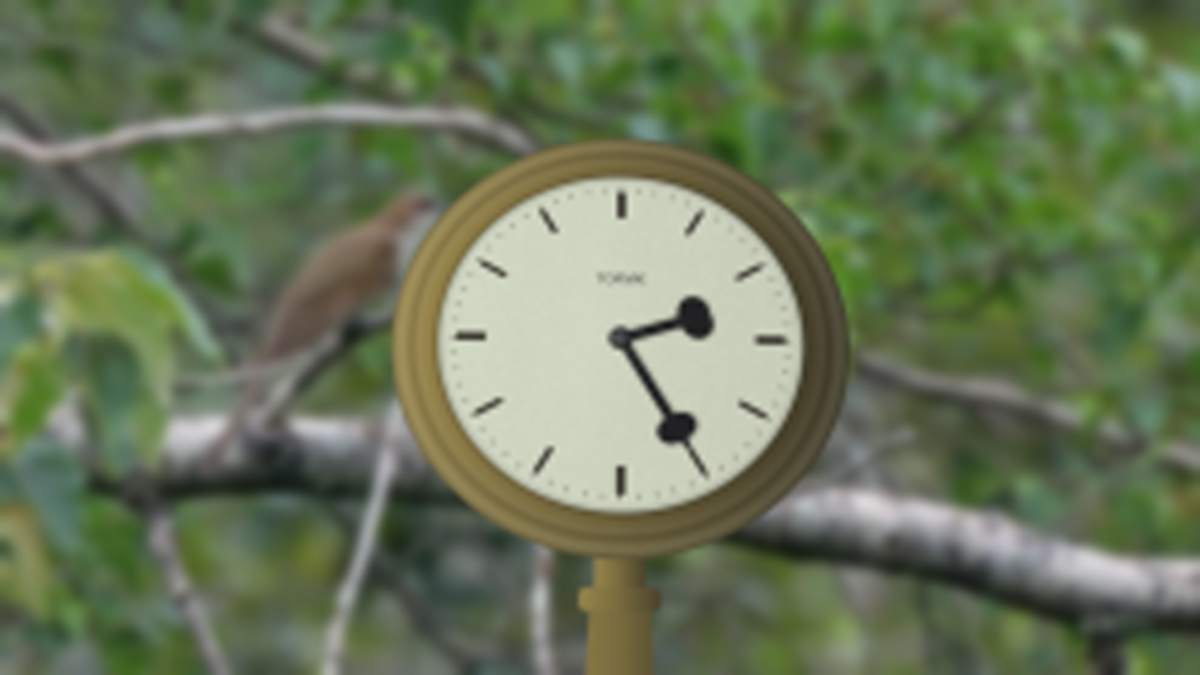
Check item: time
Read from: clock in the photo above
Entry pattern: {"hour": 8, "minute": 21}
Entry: {"hour": 2, "minute": 25}
